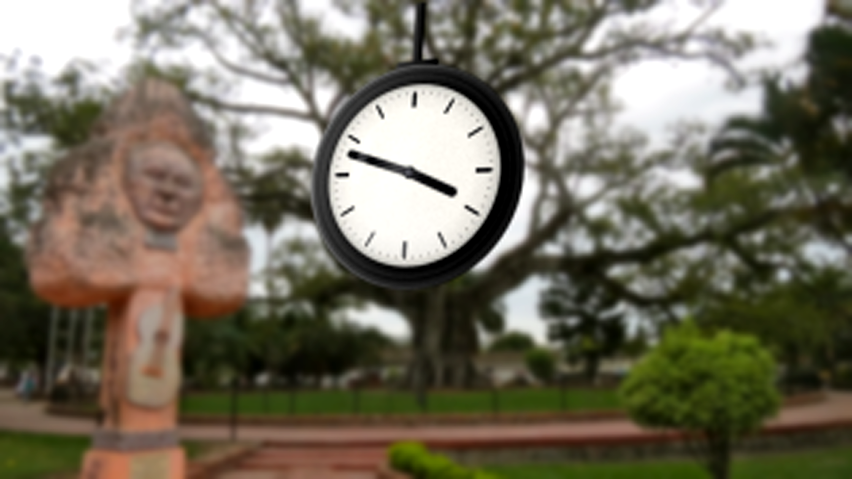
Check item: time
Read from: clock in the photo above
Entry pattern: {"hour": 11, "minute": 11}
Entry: {"hour": 3, "minute": 48}
